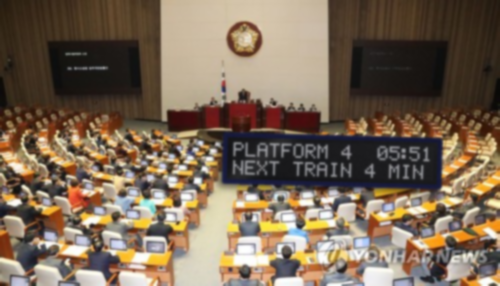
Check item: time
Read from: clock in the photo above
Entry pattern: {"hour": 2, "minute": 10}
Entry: {"hour": 5, "minute": 51}
